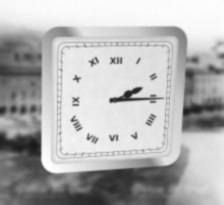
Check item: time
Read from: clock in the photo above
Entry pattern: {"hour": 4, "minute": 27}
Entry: {"hour": 2, "minute": 15}
